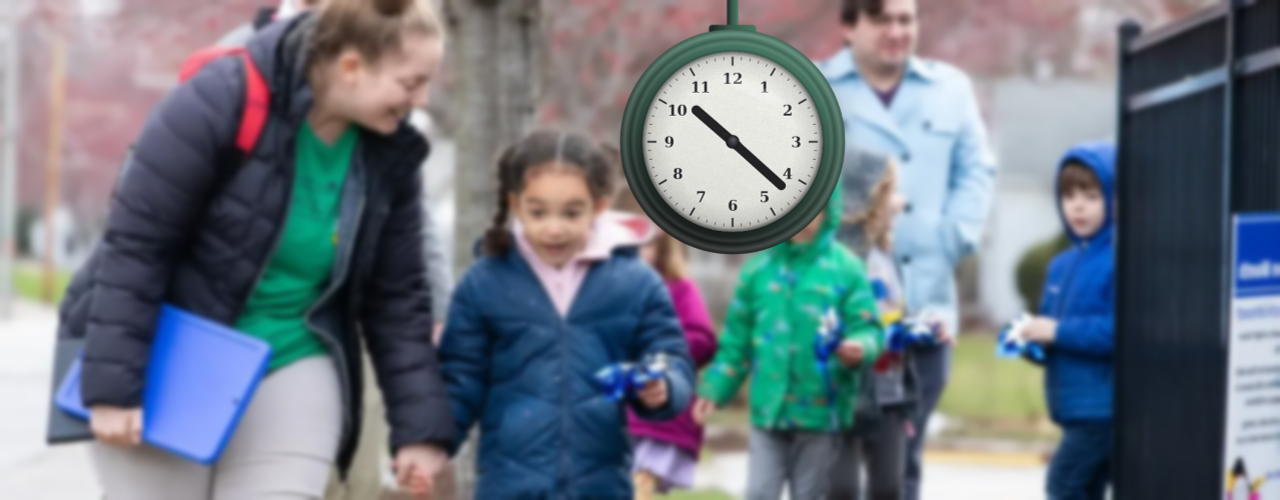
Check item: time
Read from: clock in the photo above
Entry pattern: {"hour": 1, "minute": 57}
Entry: {"hour": 10, "minute": 22}
